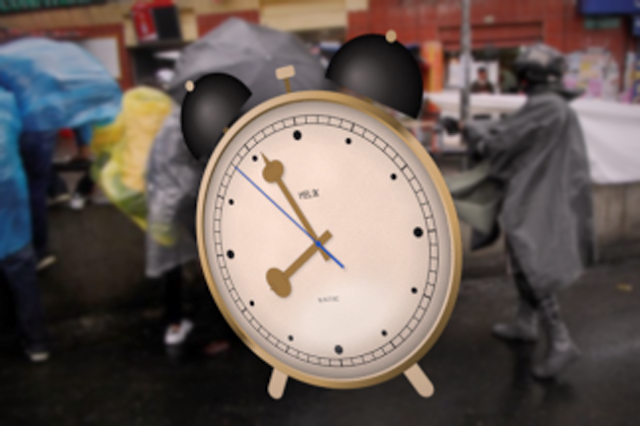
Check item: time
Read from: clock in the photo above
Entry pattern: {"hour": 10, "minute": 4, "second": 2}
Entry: {"hour": 7, "minute": 55, "second": 53}
